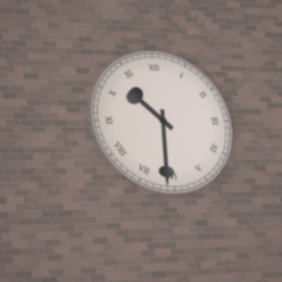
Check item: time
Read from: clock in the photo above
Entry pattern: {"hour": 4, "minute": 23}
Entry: {"hour": 10, "minute": 31}
